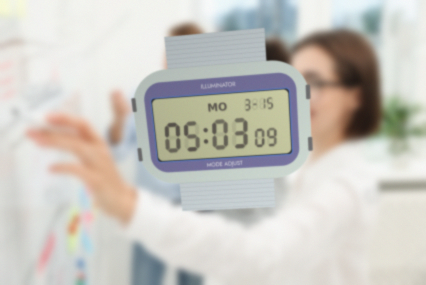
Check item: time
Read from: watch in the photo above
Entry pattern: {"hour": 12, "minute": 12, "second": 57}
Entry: {"hour": 5, "minute": 3, "second": 9}
